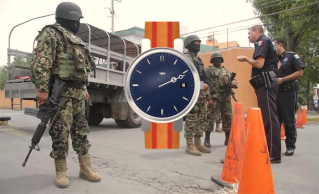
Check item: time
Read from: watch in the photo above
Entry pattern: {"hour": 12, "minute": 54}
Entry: {"hour": 2, "minute": 11}
